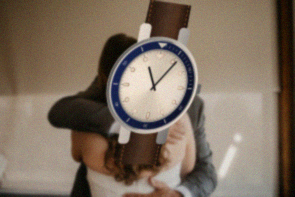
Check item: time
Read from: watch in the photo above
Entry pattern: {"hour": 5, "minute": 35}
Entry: {"hour": 11, "minute": 6}
